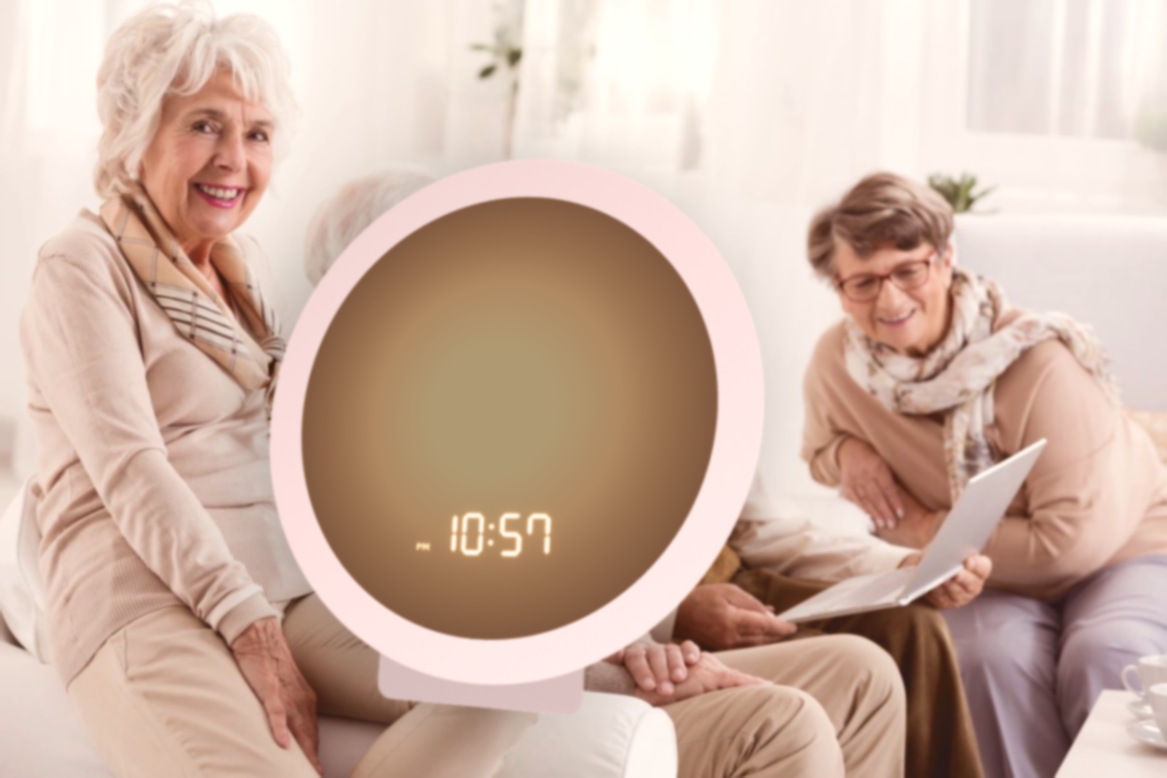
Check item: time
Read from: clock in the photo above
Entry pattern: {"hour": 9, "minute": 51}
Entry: {"hour": 10, "minute": 57}
